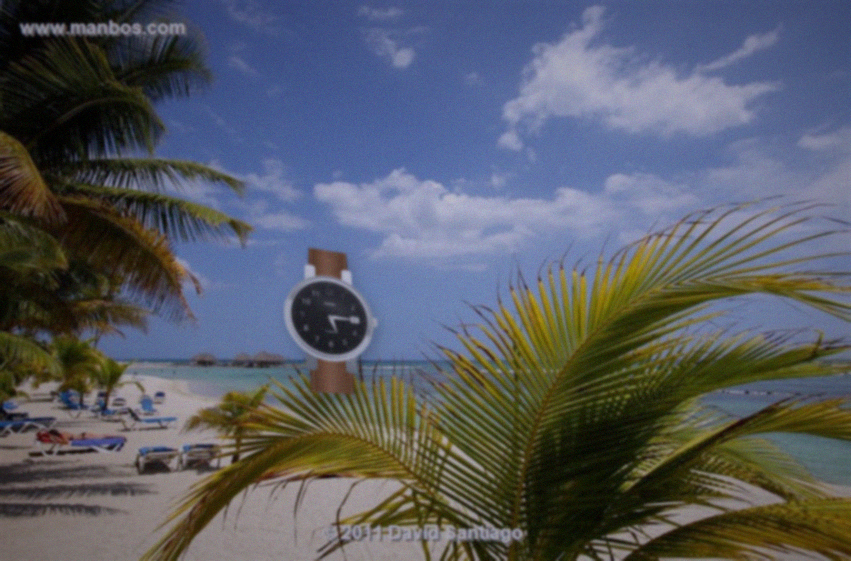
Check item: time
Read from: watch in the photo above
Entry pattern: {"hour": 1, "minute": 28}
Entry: {"hour": 5, "minute": 15}
